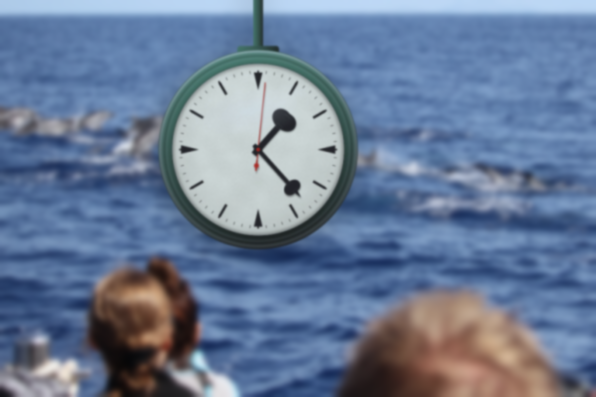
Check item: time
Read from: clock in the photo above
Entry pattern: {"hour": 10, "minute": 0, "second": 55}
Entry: {"hour": 1, "minute": 23, "second": 1}
